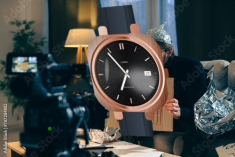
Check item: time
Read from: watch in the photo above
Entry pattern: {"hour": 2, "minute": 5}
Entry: {"hour": 6, "minute": 54}
